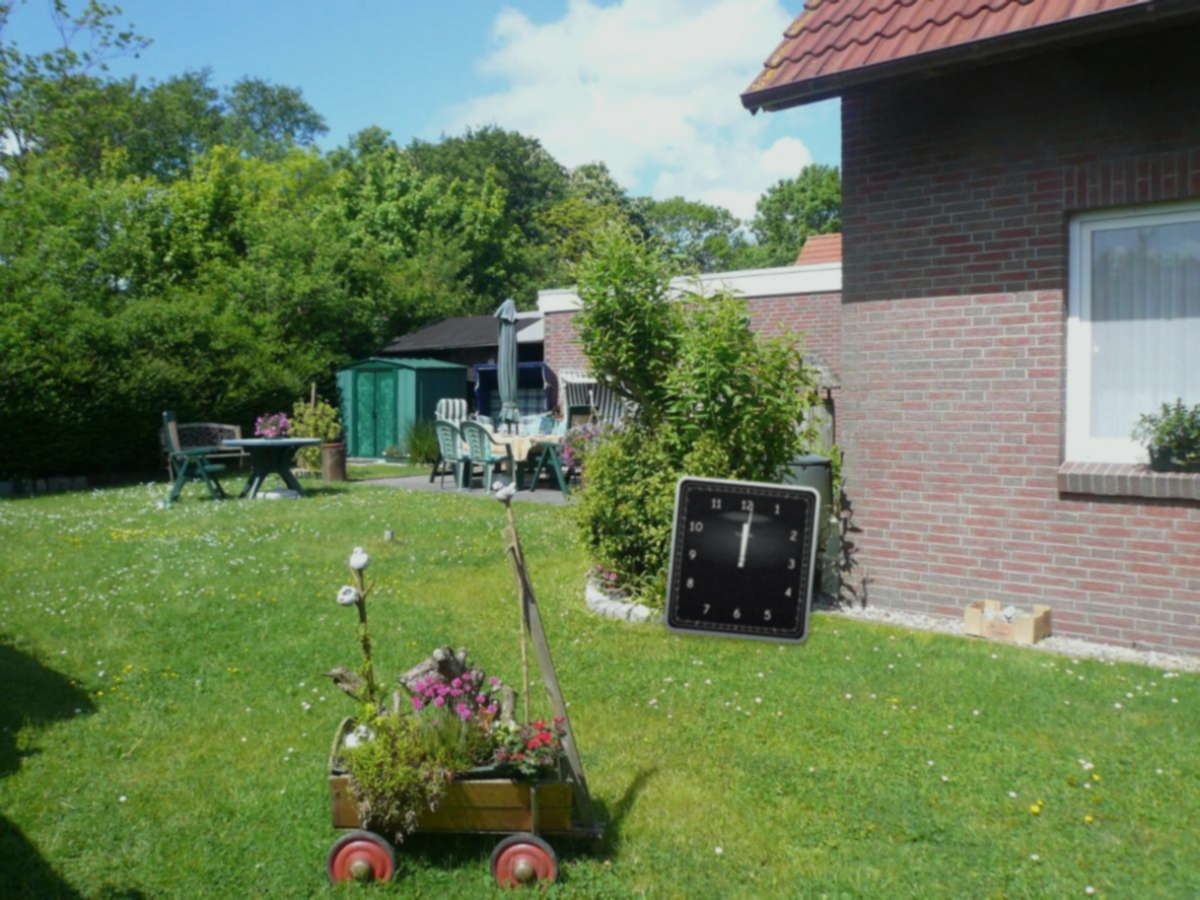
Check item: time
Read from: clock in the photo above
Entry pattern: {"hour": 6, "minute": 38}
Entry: {"hour": 12, "minute": 1}
